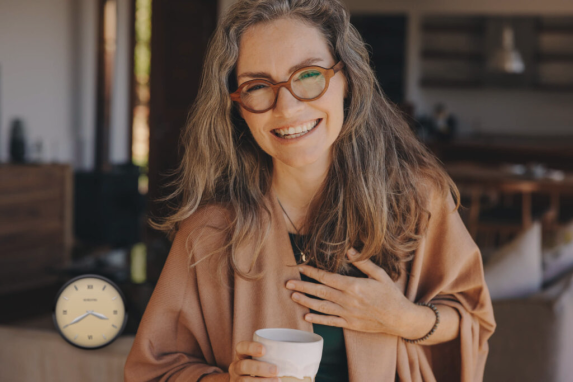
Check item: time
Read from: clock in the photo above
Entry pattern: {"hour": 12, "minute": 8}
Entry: {"hour": 3, "minute": 40}
